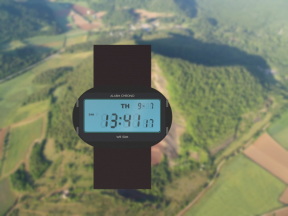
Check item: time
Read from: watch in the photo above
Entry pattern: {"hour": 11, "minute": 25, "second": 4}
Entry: {"hour": 13, "minute": 41, "second": 17}
